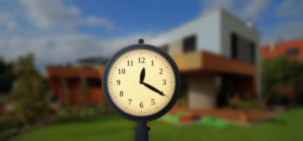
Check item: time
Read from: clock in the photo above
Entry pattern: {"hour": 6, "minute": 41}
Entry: {"hour": 12, "minute": 20}
